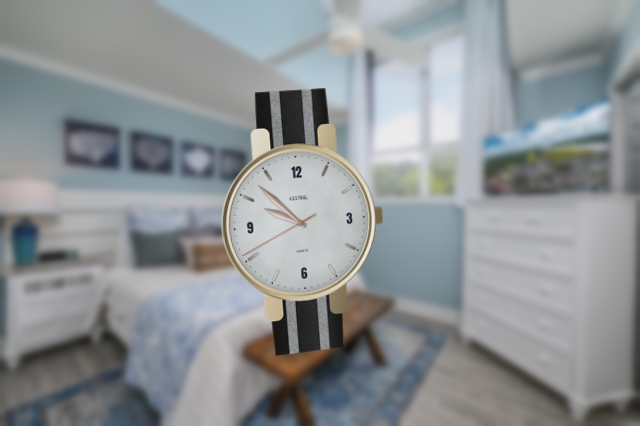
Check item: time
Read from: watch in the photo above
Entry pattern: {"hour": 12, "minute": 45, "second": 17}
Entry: {"hour": 9, "minute": 52, "second": 41}
